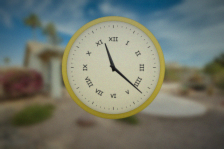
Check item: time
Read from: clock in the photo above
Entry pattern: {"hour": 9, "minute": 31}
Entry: {"hour": 11, "minute": 22}
